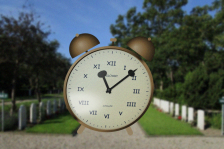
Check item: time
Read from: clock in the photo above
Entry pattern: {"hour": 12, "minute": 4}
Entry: {"hour": 11, "minute": 8}
